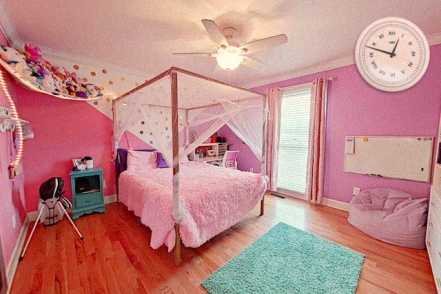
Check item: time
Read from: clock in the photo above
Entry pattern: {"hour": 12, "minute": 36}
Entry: {"hour": 12, "minute": 48}
